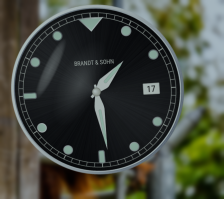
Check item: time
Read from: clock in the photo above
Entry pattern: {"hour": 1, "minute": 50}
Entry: {"hour": 1, "minute": 29}
